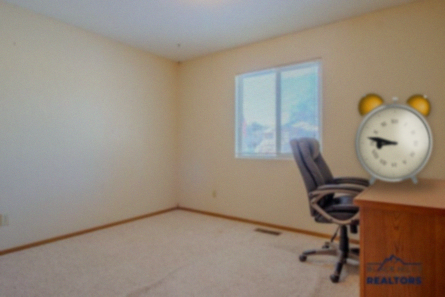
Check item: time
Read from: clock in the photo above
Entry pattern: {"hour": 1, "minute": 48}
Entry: {"hour": 8, "minute": 47}
